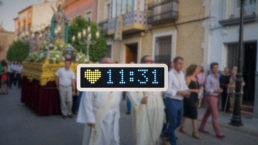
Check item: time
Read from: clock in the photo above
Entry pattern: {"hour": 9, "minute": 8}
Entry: {"hour": 11, "minute": 31}
